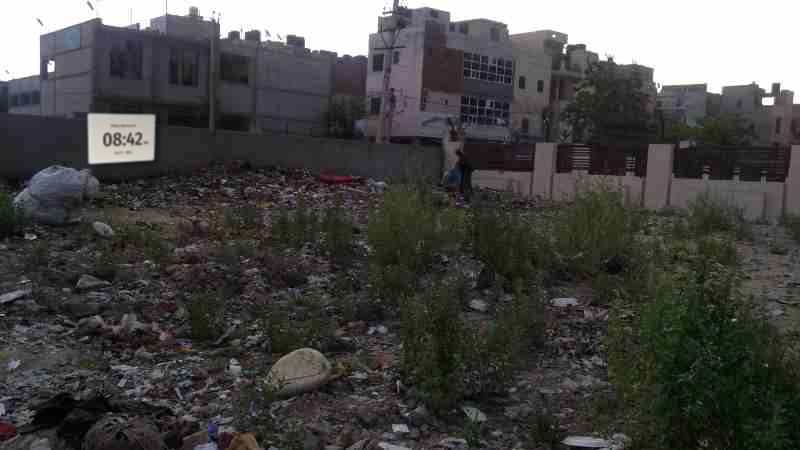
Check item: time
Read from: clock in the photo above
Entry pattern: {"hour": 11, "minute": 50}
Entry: {"hour": 8, "minute": 42}
